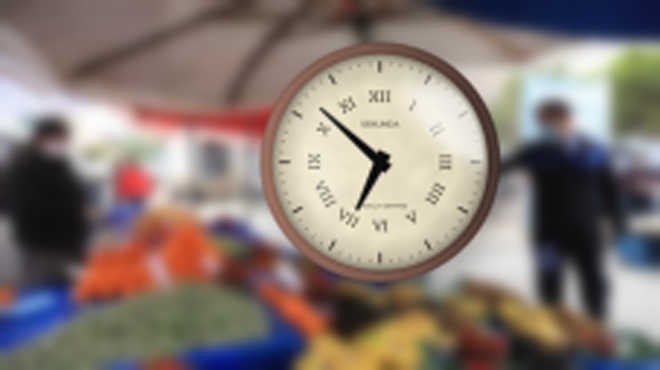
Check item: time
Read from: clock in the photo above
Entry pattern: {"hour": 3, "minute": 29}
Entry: {"hour": 6, "minute": 52}
